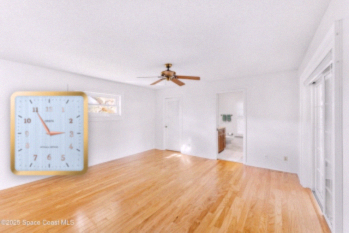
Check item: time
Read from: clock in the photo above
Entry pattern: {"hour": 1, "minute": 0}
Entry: {"hour": 2, "minute": 55}
